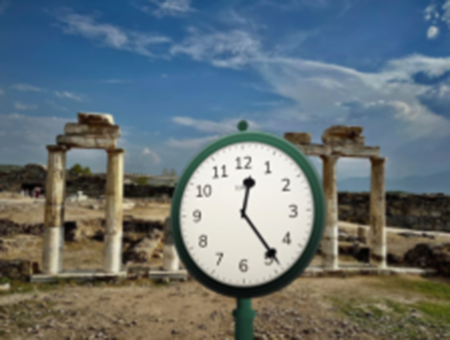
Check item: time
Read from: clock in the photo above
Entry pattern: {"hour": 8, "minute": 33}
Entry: {"hour": 12, "minute": 24}
